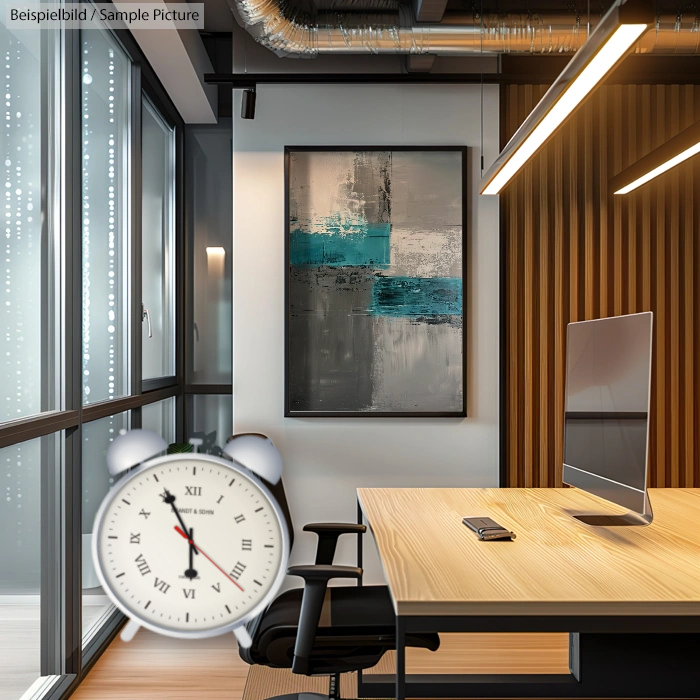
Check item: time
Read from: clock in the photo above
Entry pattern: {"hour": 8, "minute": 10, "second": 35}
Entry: {"hour": 5, "minute": 55, "second": 22}
